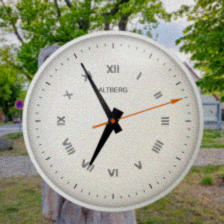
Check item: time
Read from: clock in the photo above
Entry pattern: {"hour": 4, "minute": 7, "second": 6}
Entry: {"hour": 6, "minute": 55, "second": 12}
